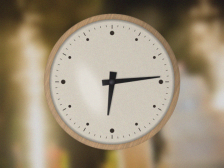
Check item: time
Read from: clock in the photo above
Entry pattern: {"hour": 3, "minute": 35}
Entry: {"hour": 6, "minute": 14}
